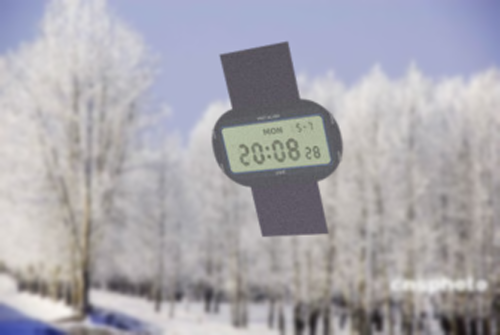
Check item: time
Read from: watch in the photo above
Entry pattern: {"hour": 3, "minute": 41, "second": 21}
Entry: {"hour": 20, "minute": 8, "second": 28}
